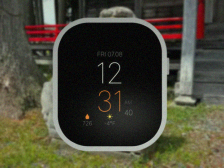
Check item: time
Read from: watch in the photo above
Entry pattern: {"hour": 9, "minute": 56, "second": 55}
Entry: {"hour": 12, "minute": 31, "second": 40}
